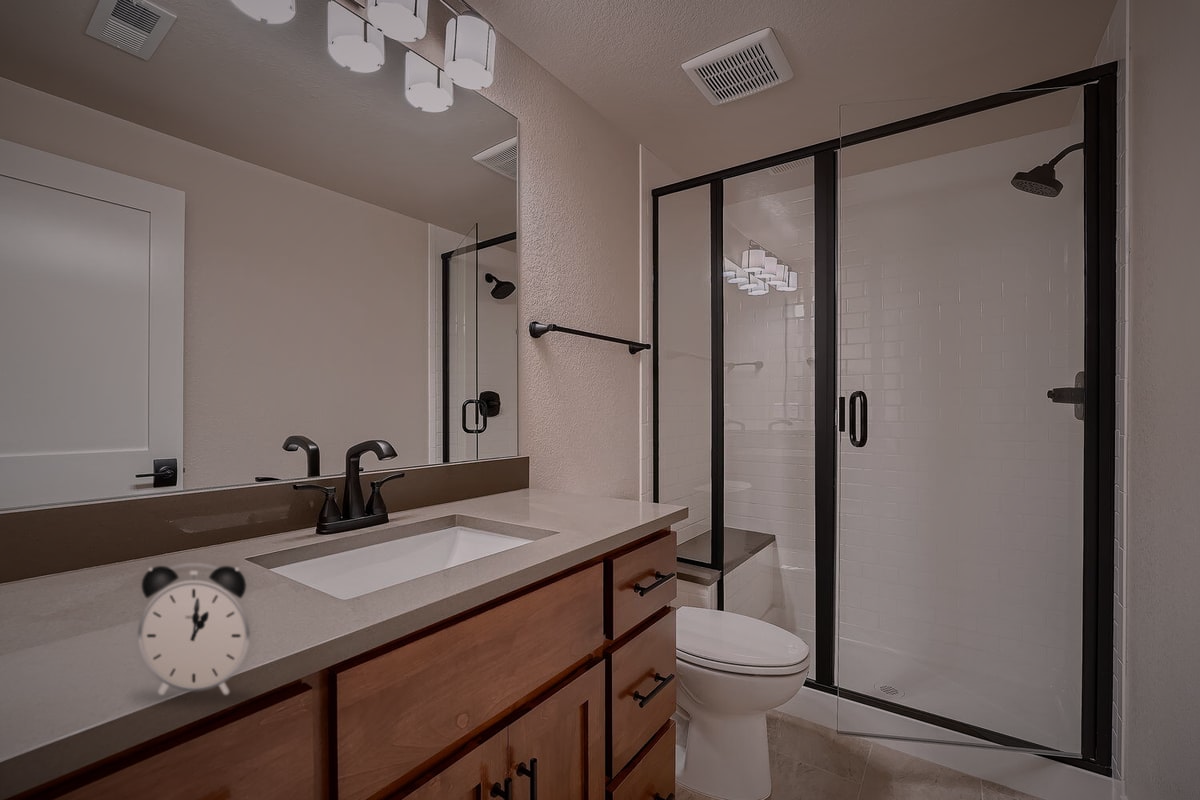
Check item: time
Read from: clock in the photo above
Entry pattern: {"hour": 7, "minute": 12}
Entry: {"hour": 1, "minute": 1}
